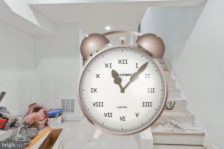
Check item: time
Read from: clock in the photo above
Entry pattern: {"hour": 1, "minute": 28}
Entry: {"hour": 11, "minute": 7}
